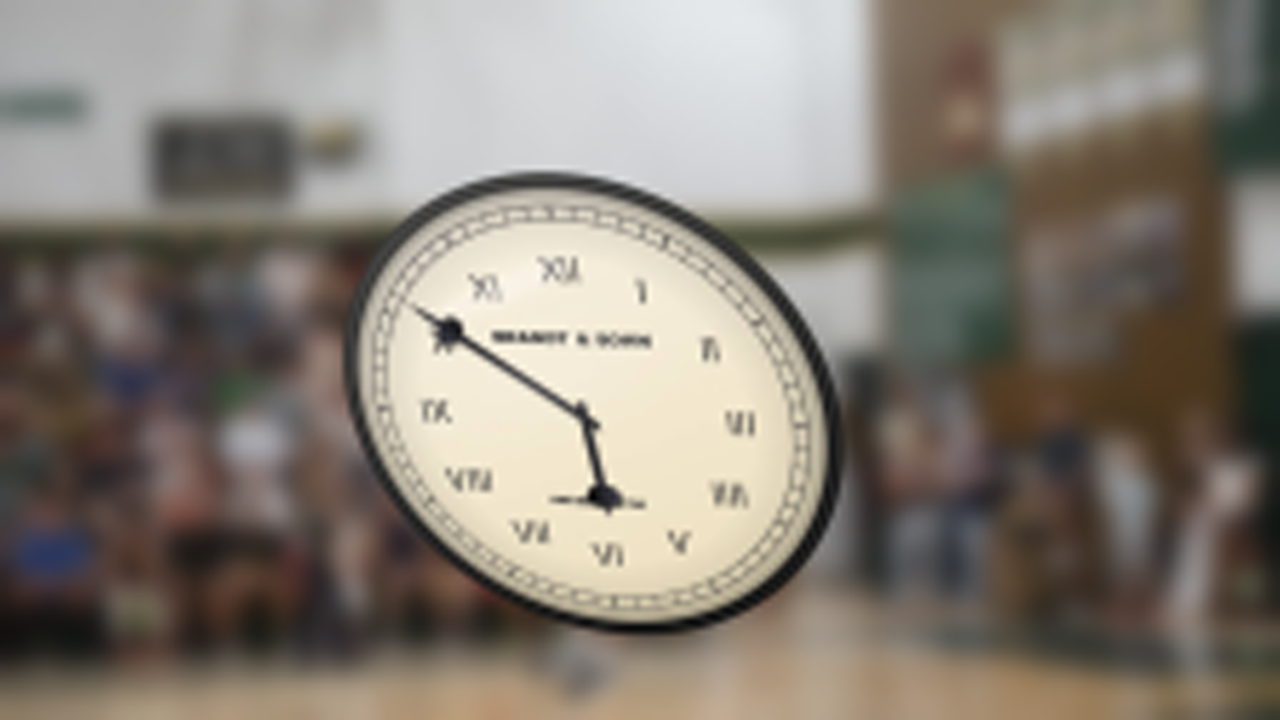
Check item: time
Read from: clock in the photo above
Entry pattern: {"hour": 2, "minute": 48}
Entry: {"hour": 5, "minute": 51}
